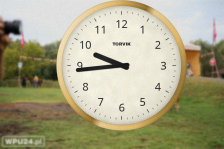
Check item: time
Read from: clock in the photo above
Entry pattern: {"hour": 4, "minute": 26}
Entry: {"hour": 9, "minute": 44}
